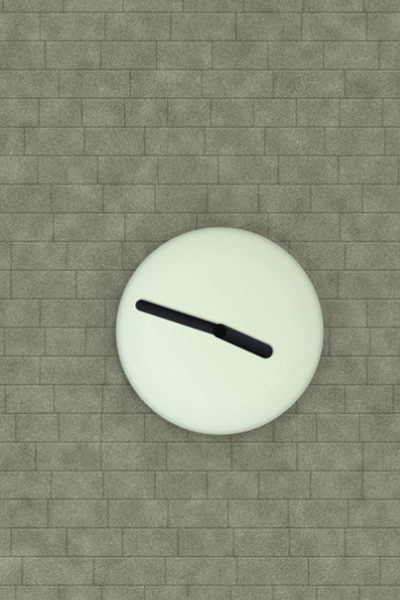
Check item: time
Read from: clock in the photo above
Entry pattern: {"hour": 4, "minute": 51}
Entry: {"hour": 3, "minute": 48}
